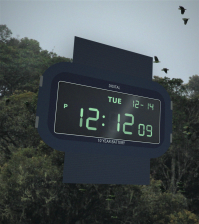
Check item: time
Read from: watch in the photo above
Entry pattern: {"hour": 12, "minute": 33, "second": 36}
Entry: {"hour": 12, "minute": 12, "second": 9}
